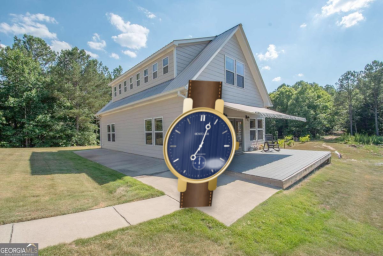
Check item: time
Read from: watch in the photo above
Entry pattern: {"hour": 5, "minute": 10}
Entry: {"hour": 7, "minute": 3}
